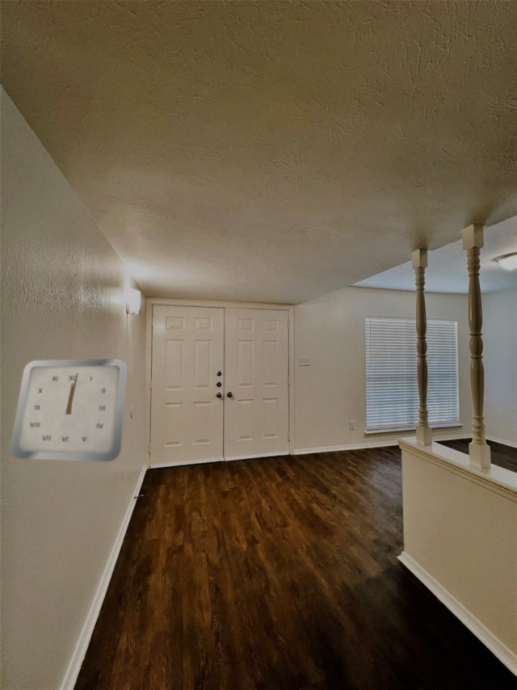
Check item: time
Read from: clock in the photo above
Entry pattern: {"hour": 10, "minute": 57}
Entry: {"hour": 12, "minute": 1}
